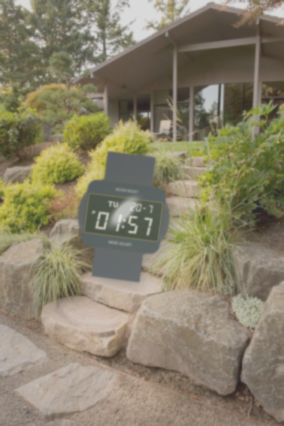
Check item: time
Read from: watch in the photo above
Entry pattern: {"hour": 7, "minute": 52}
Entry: {"hour": 1, "minute": 57}
